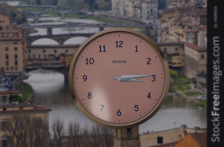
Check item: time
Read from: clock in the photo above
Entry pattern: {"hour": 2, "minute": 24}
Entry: {"hour": 3, "minute": 14}
